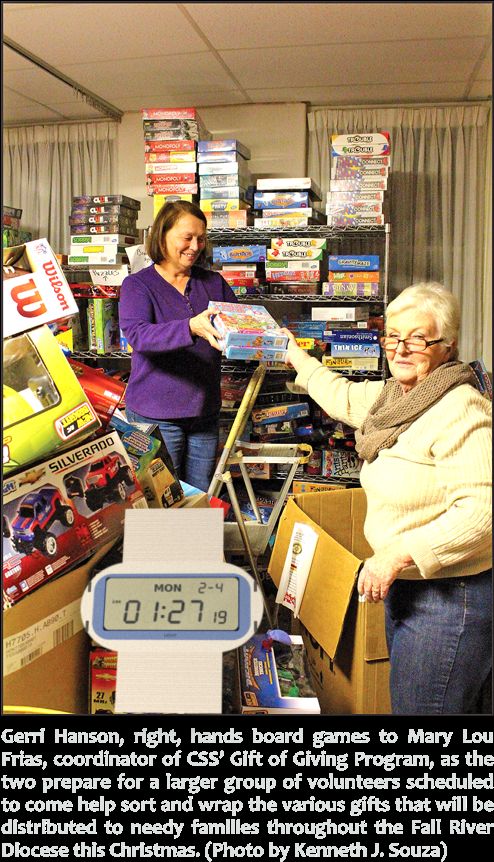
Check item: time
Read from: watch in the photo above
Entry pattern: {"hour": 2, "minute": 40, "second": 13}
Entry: {"hour": 1, "minute": 27, "second": 19}
